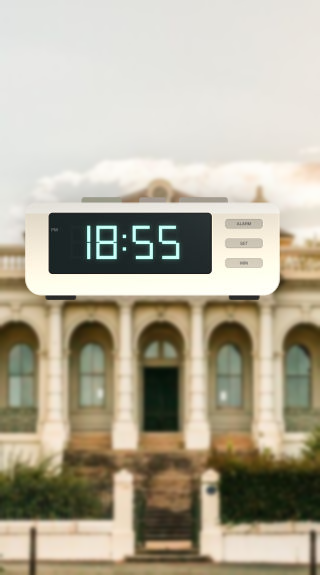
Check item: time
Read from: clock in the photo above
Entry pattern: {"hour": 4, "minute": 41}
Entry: {"hour": 18, "minute": 55}
